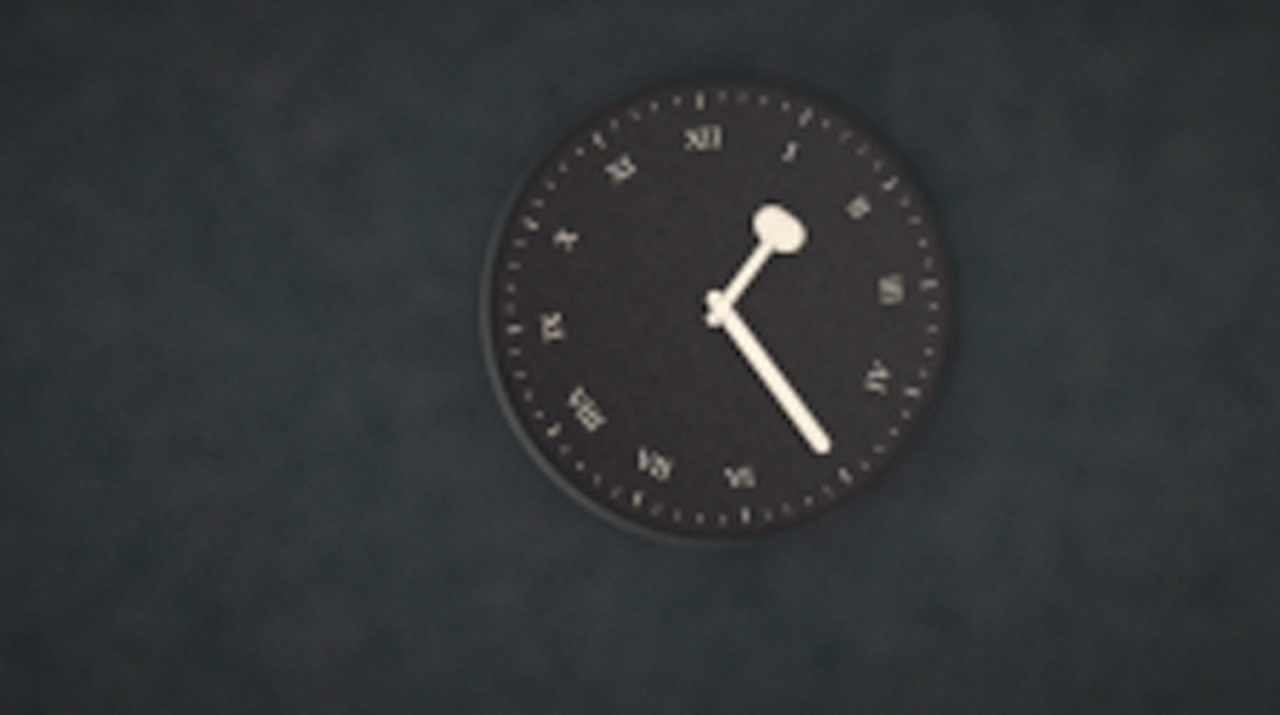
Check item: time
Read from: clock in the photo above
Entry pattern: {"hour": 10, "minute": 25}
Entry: {"hour": 1, "minute": 25}
